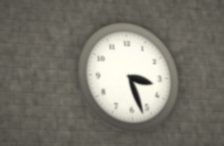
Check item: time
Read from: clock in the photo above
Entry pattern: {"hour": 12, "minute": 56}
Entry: {"hour": 3, "minute": 27}
